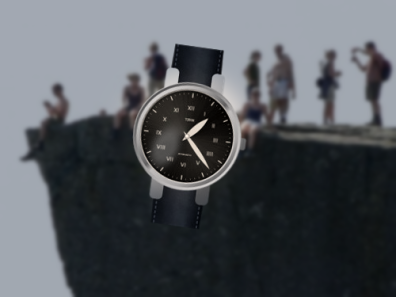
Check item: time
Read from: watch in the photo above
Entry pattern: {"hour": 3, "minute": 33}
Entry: {"hour": 1, "minute": 23}
